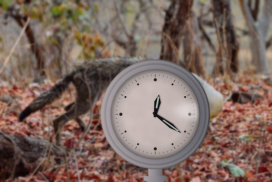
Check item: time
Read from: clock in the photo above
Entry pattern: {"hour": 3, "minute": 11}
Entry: {"hour": 12, "minute": 21}
